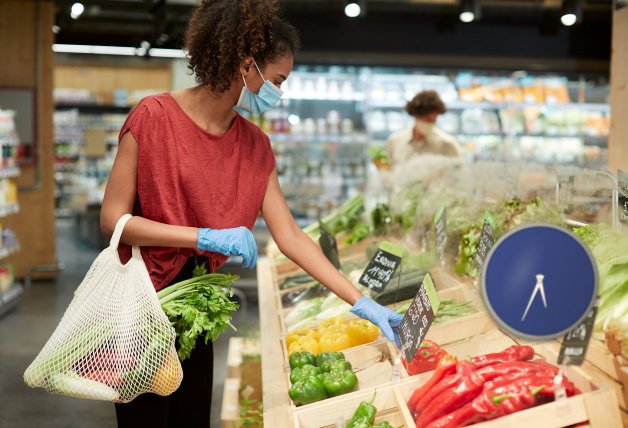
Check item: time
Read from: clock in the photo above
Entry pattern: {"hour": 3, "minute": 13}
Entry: {"hour": 5, "minute": 34}
